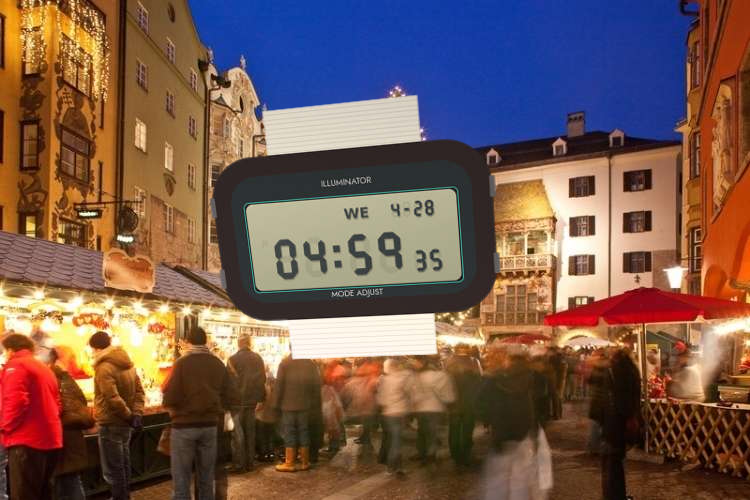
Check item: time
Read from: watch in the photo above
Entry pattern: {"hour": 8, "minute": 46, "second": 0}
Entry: {"hour": 4, "minute": 59, "second": 35}
